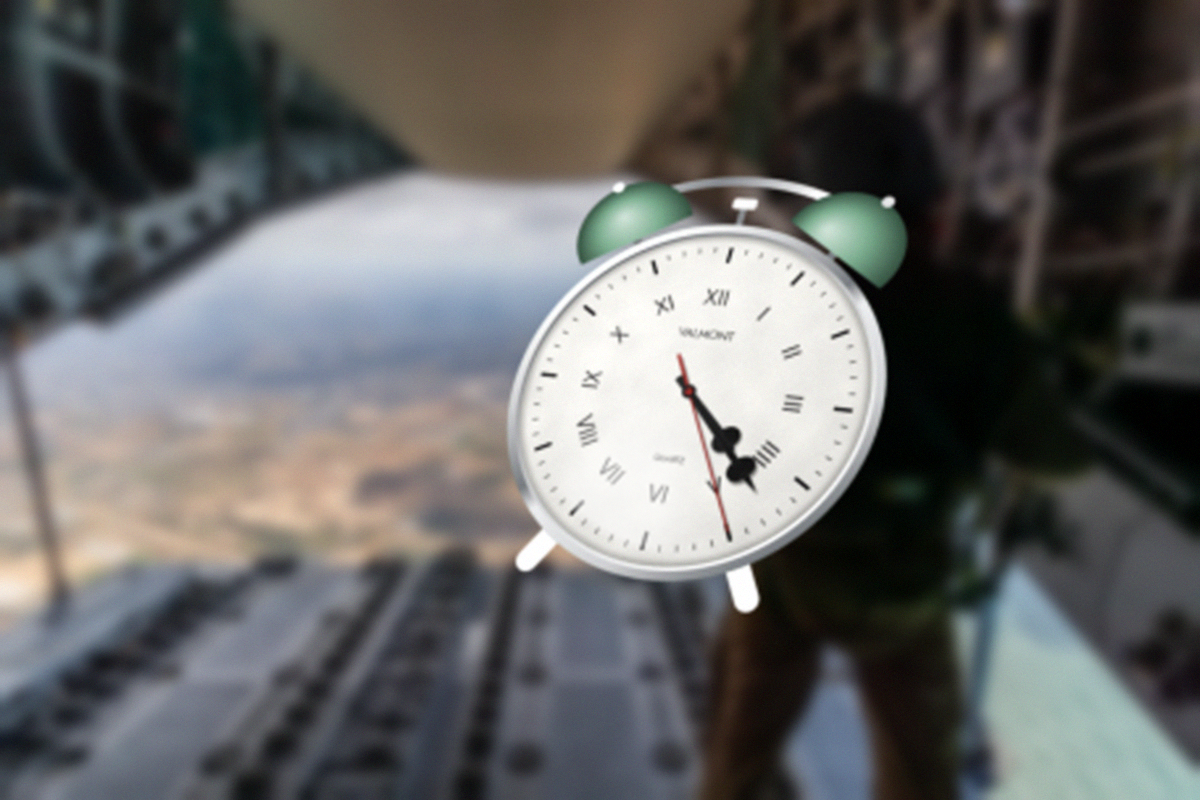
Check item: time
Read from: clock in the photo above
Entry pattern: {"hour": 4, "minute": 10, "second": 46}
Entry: {"hour": 4, "minute": 22, "second": 25}
